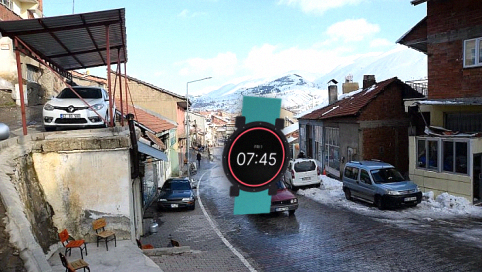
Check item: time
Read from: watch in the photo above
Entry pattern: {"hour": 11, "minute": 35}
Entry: {"hour": 7, "minute": 45}
